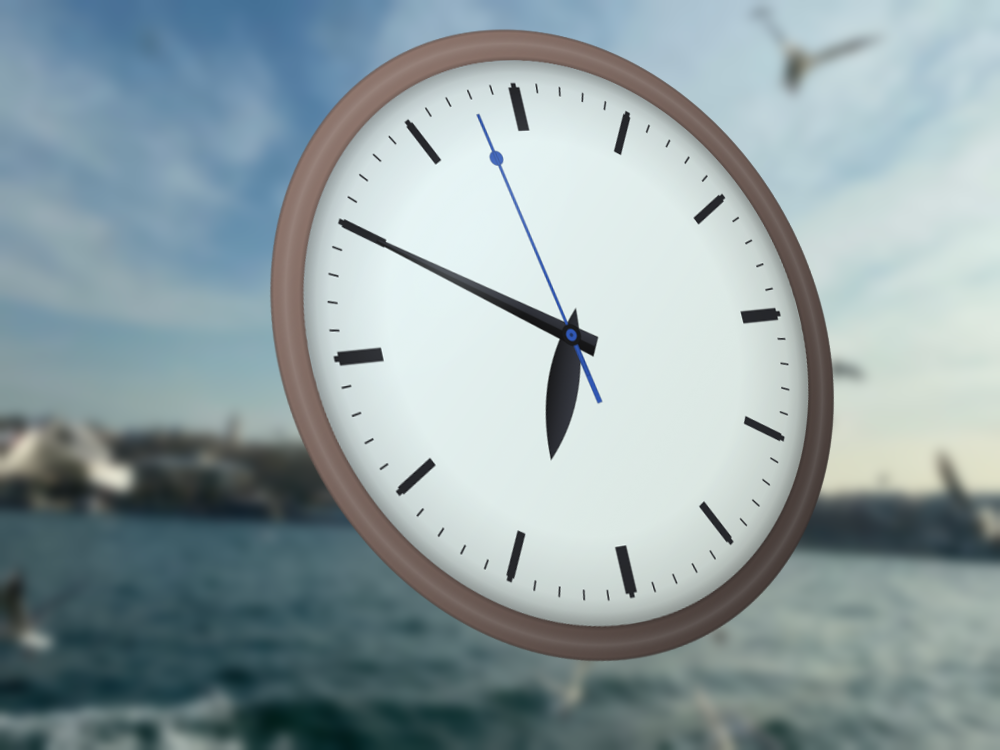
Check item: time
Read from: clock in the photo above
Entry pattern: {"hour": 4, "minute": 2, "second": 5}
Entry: {"hour": 6, "minute": 49, "second": 58}
